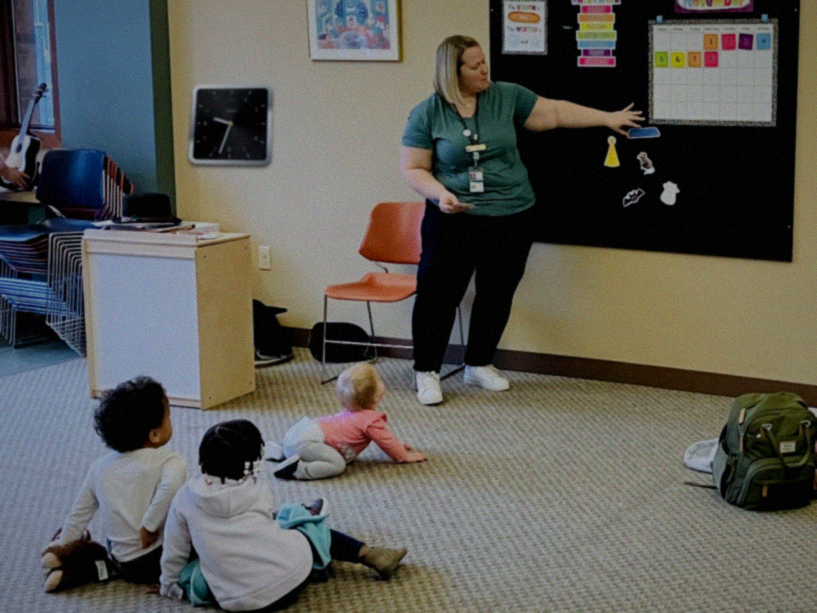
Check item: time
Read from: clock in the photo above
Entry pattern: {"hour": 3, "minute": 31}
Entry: {"hour": 9, "minute": 33}
